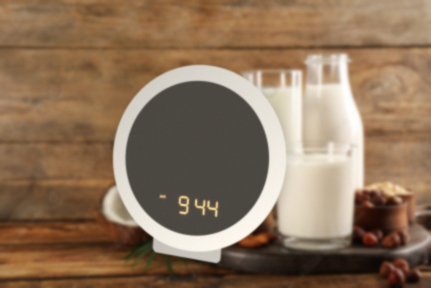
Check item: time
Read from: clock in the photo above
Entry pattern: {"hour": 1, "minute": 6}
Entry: {"hour": 9, "minute": 44}
